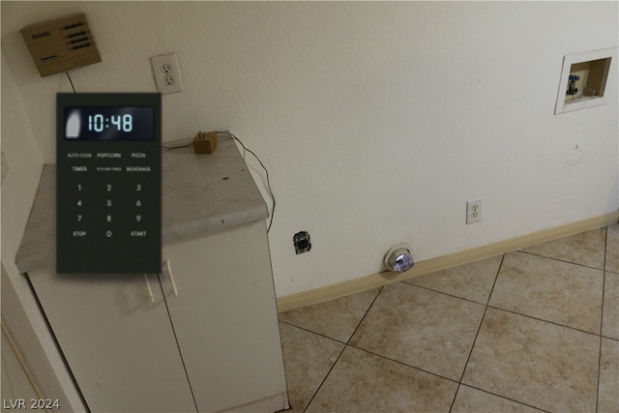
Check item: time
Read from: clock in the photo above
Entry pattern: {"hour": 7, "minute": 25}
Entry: {"hour": 10, "minute": 48}
